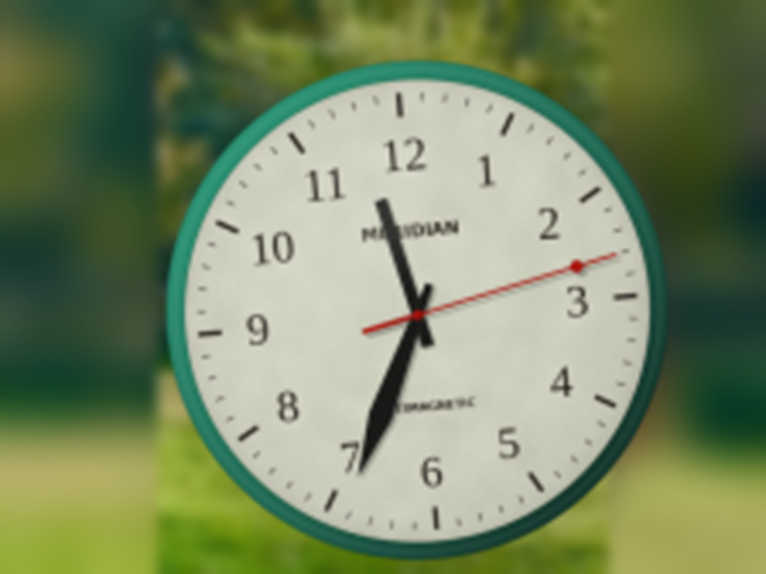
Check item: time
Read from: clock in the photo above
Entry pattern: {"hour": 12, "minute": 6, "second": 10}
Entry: {"hour": 11, "minute": 34, "second": 13}
